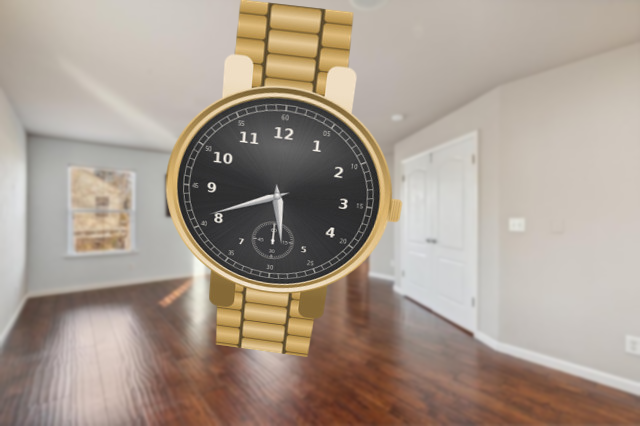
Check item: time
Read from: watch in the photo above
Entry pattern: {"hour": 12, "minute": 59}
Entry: {"hour": 5, "minute": 41}
